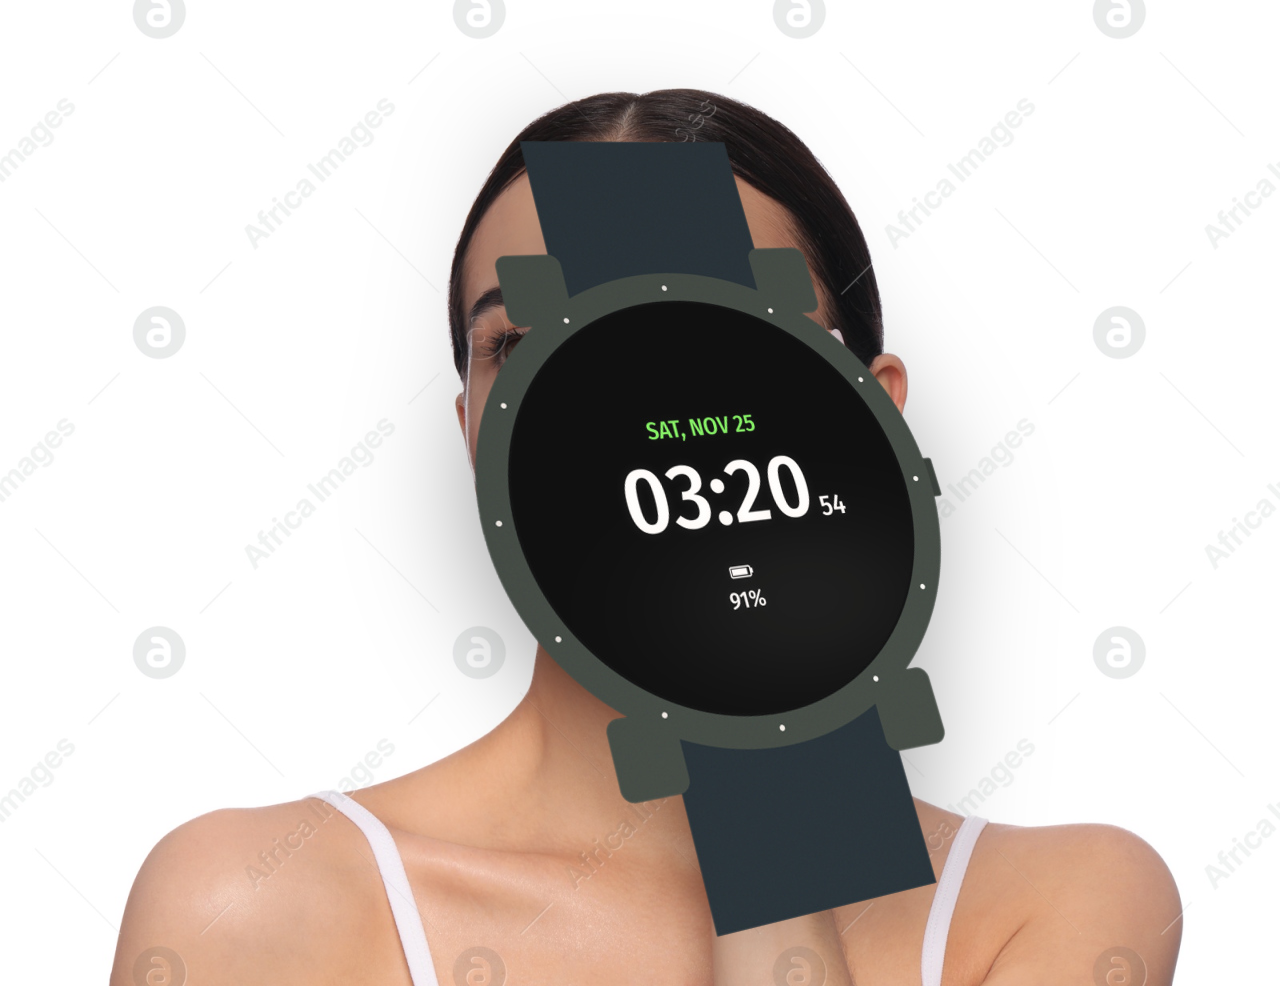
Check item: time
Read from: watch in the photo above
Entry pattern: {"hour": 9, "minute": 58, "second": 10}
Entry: {"hour": 3, "minute": 20, "second": 54}
